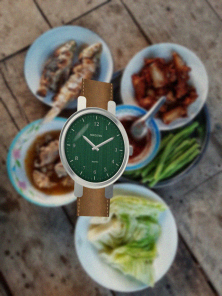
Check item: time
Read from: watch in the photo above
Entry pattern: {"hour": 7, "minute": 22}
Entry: {"hour": 10, "minute": 10}
